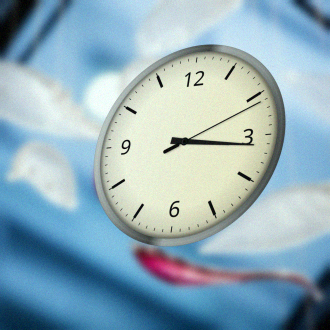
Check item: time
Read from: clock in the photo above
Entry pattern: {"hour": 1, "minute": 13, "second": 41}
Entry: {"hour": 3, "minute": 16, "second": 11}
